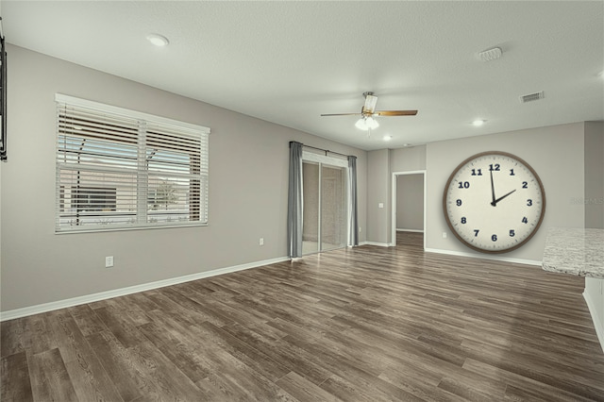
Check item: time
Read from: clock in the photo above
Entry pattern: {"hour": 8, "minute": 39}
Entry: {"hour": 1, "minute": 59}
